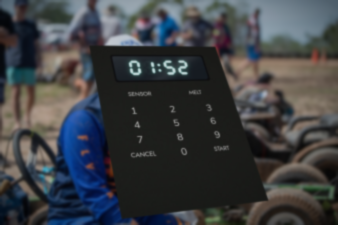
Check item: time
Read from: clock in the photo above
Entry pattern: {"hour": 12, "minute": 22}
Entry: {"hour": 1, "minute": 52}
